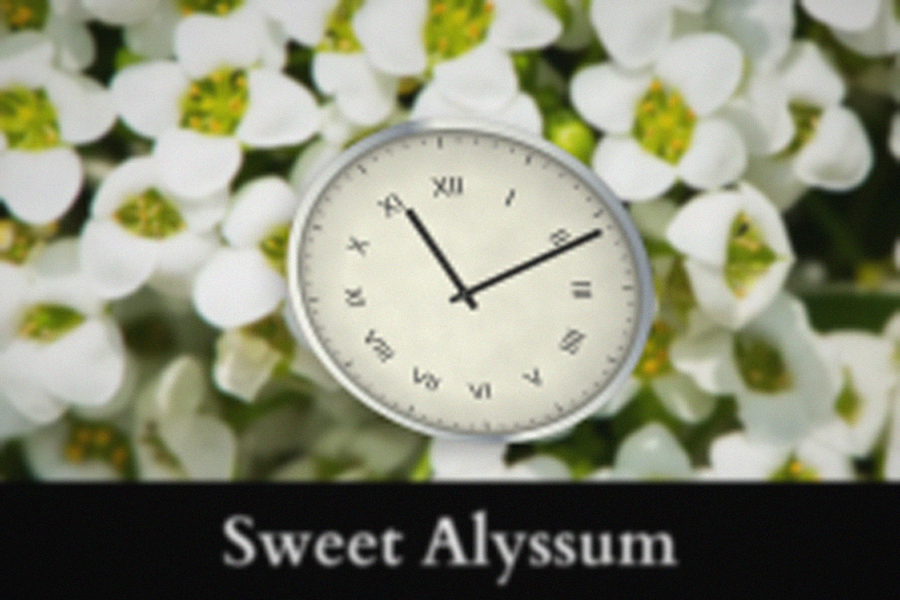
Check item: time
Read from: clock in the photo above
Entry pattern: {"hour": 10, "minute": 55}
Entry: {"hour": 11, "minute": 11}
